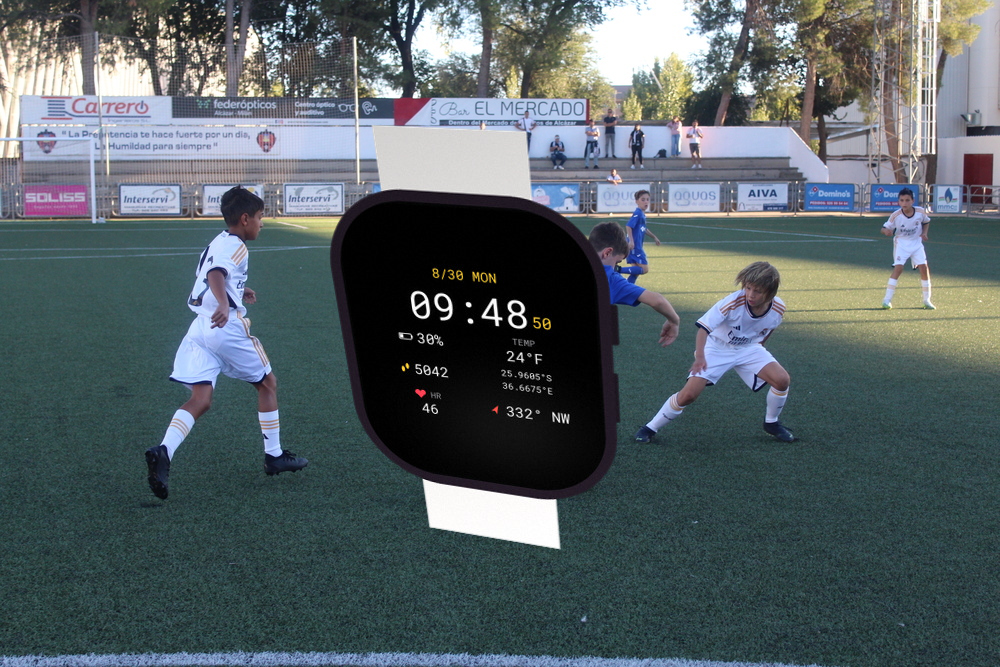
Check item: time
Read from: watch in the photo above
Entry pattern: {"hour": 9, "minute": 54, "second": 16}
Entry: {"hour": 9, "minute": 48, "second": 50}
